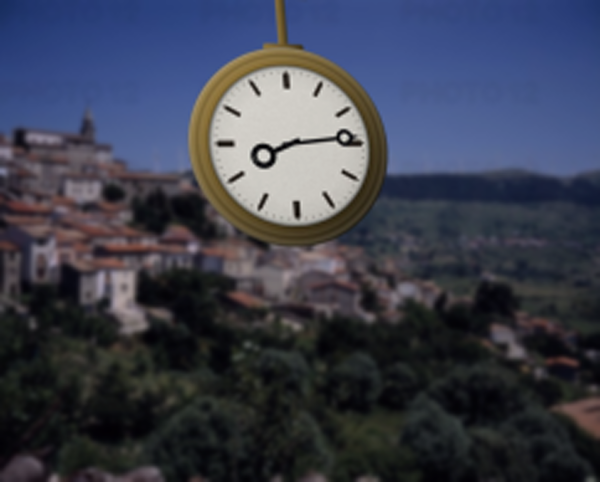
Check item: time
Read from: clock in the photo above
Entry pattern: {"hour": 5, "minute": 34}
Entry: {"hour": 8, "minute": 14}
